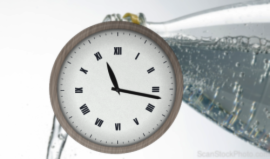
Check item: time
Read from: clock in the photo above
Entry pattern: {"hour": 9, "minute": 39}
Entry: {"hour": 11, "minute": 17}
